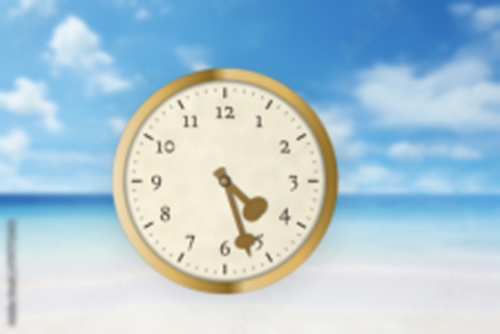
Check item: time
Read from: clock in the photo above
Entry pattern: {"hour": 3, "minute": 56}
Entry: {"hour": 4, "minute": 27}
